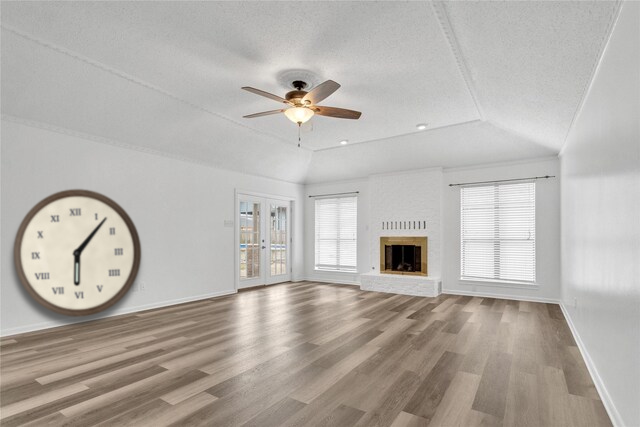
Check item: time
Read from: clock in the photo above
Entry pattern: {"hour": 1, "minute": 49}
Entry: {"hour": 6, "minute": 7}
